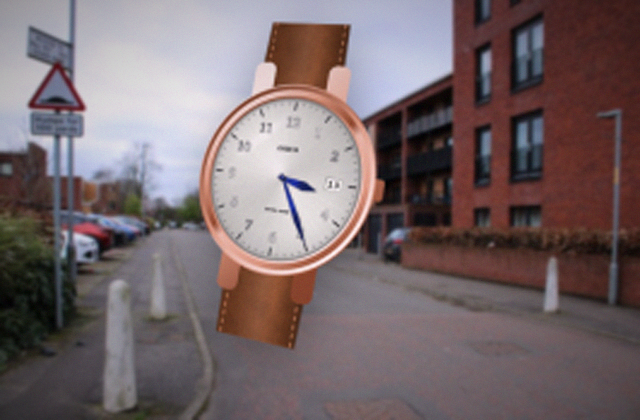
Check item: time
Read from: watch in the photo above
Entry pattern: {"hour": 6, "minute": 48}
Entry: {"hour": 3, "minute": 25}
